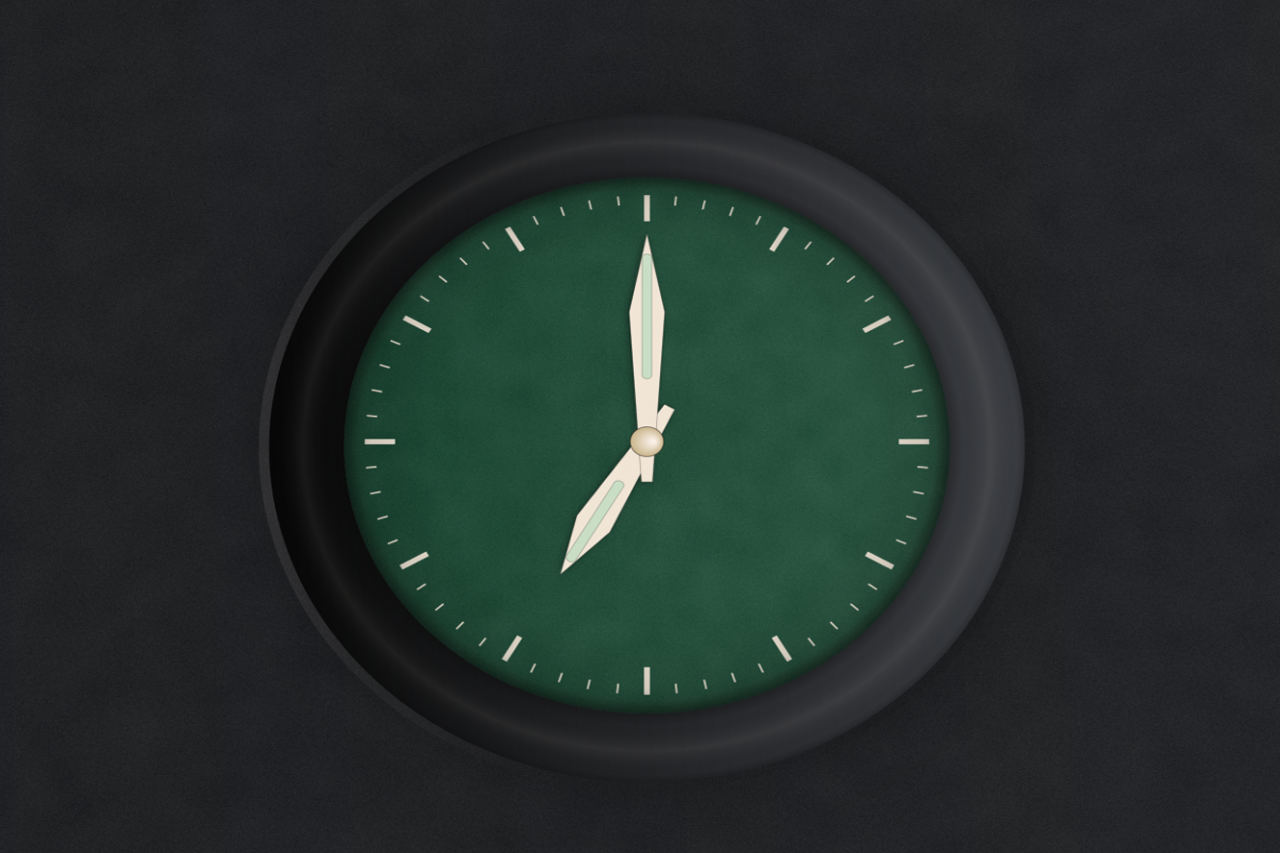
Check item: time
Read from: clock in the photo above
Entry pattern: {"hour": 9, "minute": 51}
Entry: {"hour": 7, "minute": 0}
